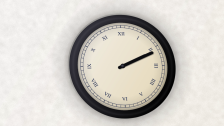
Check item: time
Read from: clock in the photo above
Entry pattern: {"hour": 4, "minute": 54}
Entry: {"hour": 2, "minute": 11}
